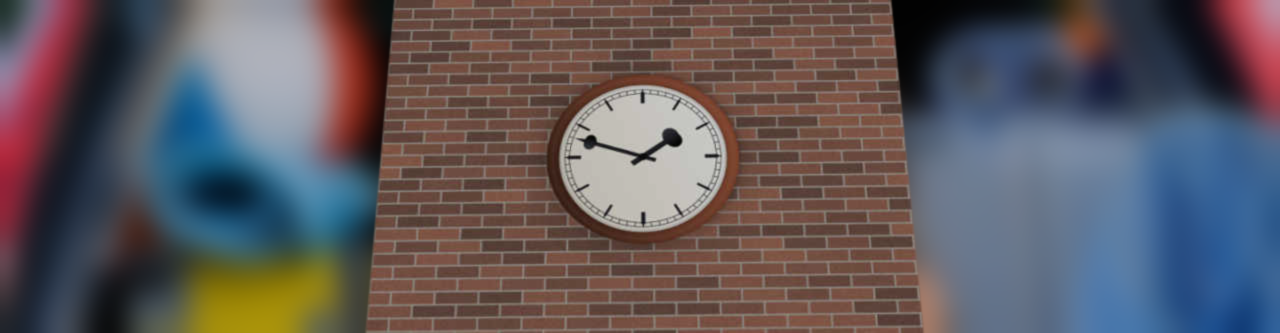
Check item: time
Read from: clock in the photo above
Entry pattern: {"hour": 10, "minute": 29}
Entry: {"hour": 1, "minute": 48}
